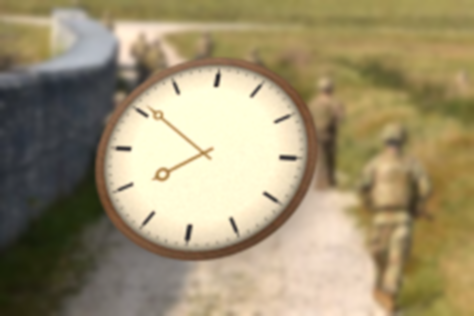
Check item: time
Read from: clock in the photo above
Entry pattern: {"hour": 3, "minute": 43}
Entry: {"hour": 7, "minute": 51}
